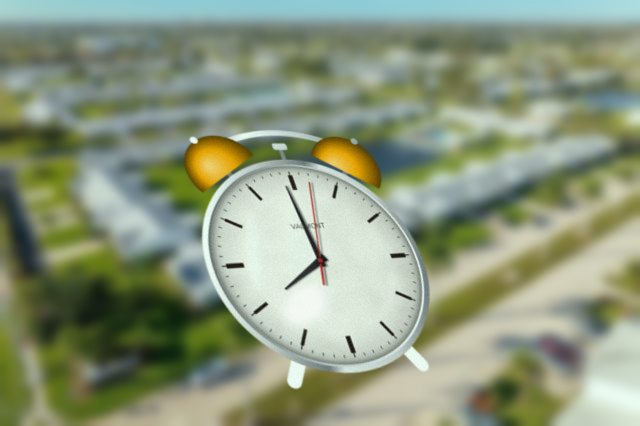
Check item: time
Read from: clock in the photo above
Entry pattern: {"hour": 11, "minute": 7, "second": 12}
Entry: {"hour": 7, "minute": 59, "second": 2}
